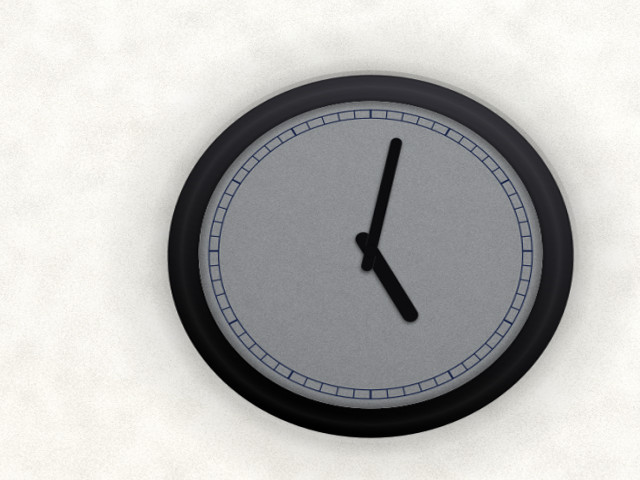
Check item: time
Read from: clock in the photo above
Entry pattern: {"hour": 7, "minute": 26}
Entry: {"hour": 5, "minute": 2}
